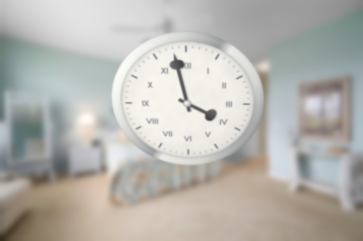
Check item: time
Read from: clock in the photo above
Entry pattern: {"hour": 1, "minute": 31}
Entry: {"hour": 3, "minute": 58}
